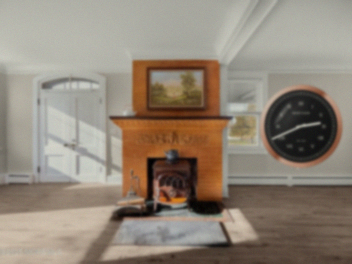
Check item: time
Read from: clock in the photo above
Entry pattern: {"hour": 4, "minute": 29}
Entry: {"hour": 2, "minute": 41}
